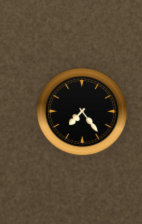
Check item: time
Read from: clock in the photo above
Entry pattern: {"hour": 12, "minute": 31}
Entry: {"hour": 7, "minute": 24}
